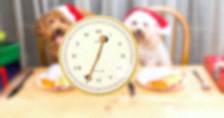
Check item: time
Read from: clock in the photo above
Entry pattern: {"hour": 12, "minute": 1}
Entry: {"hour": 12, "minute": 34}
